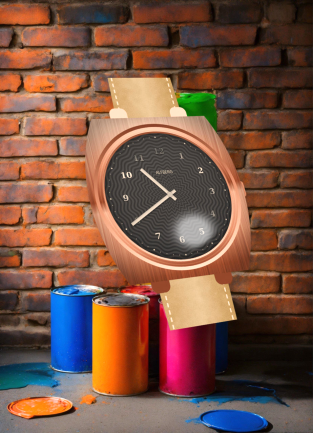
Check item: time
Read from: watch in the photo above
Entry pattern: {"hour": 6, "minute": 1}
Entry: {"hour": 10, "minute": 40}
